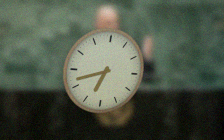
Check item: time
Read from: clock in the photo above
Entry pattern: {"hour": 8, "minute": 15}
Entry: {"hour": 6, "minute": 42}
